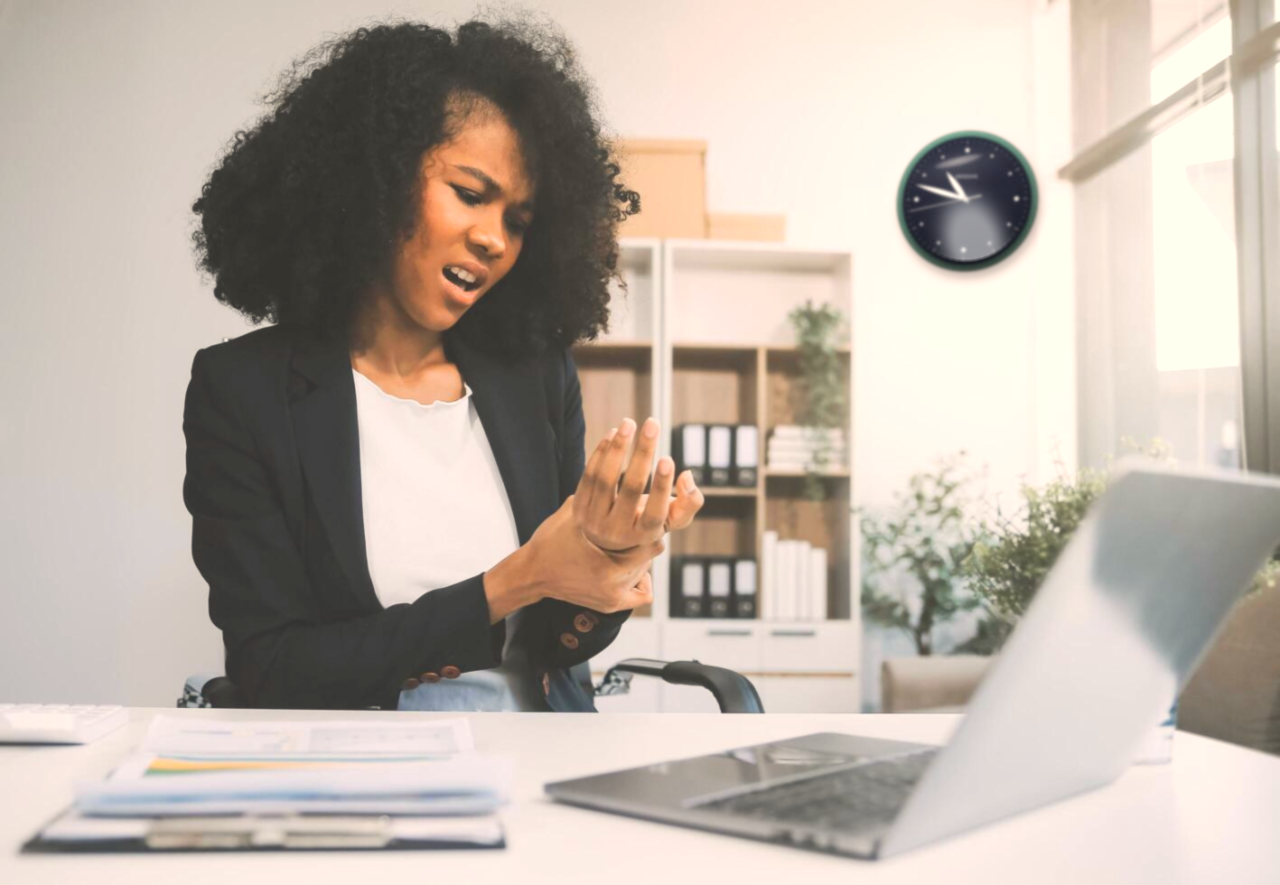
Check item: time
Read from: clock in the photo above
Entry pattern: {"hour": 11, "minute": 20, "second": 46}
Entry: {"hour": 10, "minute": 47, "second": 43}
